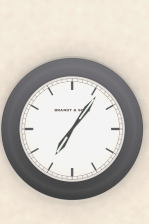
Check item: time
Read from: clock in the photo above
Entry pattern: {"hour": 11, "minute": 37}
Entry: {"hour": 7, "minute": 6}
